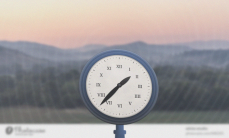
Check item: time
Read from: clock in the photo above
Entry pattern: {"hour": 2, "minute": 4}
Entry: {"hour": 1, "minute": 37}
